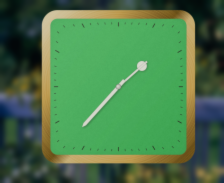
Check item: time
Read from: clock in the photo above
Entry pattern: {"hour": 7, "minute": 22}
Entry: {"hour": 1, "minute": 37}
